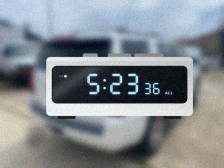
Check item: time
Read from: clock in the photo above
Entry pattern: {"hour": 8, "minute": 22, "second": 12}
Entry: {"hour": 5, "minute": 23, "second": 36}
